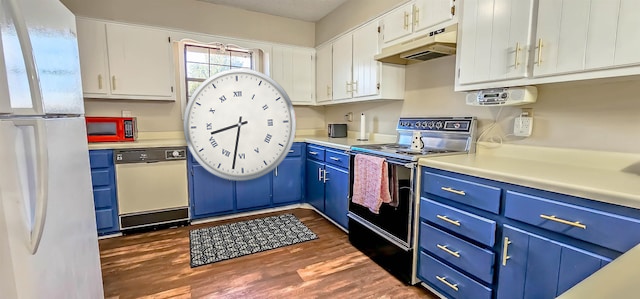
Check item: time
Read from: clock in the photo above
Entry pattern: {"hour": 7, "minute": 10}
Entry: {"hour": 8, "minute": 32}
